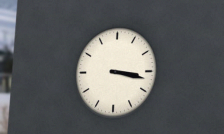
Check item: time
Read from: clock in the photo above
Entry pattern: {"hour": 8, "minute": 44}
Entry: {"hour": 3, "minute": 17}
